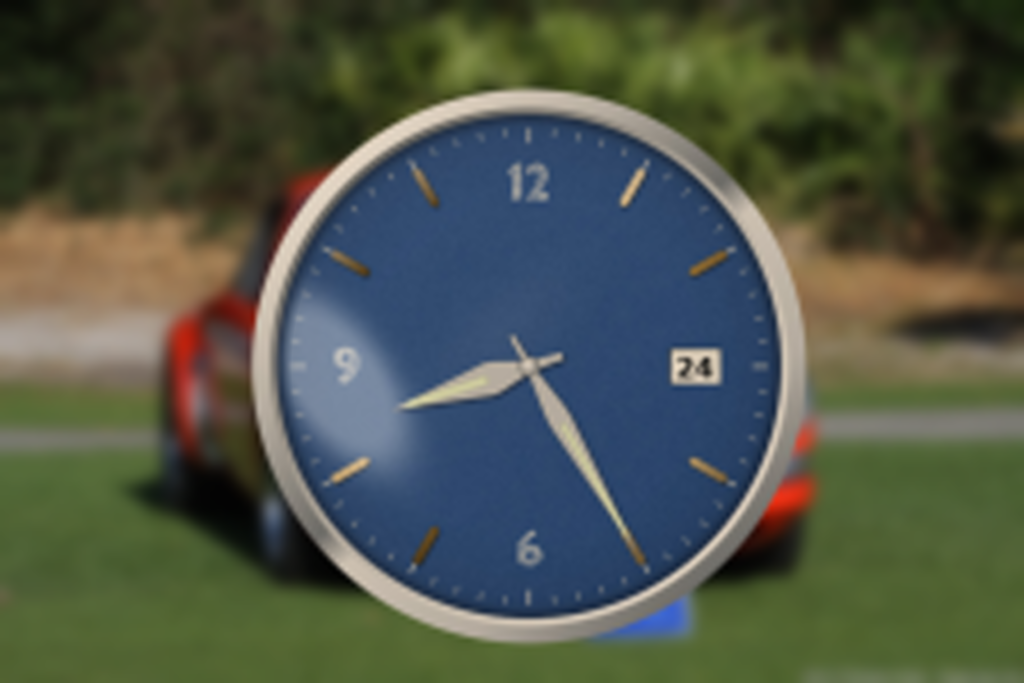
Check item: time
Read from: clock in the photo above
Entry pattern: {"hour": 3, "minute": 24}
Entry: {"hour": 8, "minute": 25}
